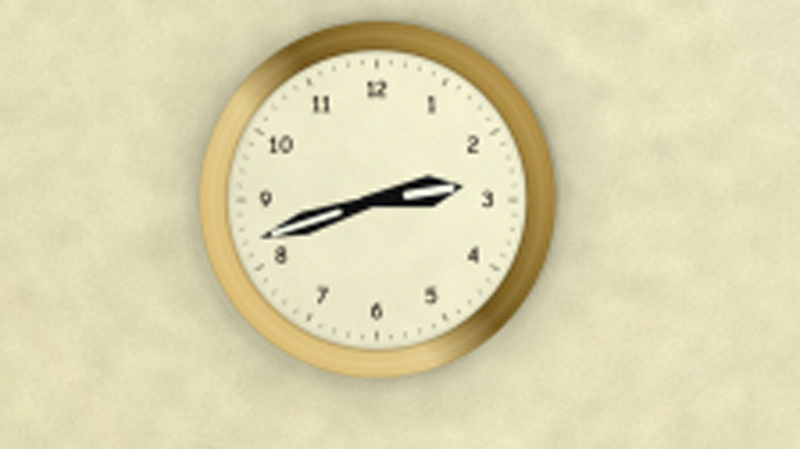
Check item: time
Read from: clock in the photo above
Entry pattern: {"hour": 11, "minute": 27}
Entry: {"hour": 2, "minute": 42}
